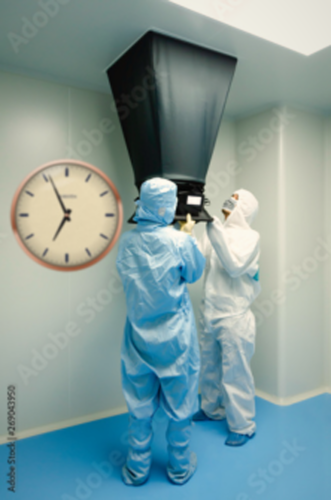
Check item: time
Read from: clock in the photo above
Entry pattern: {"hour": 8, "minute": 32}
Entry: {"hour": 6, "minute": 56}
